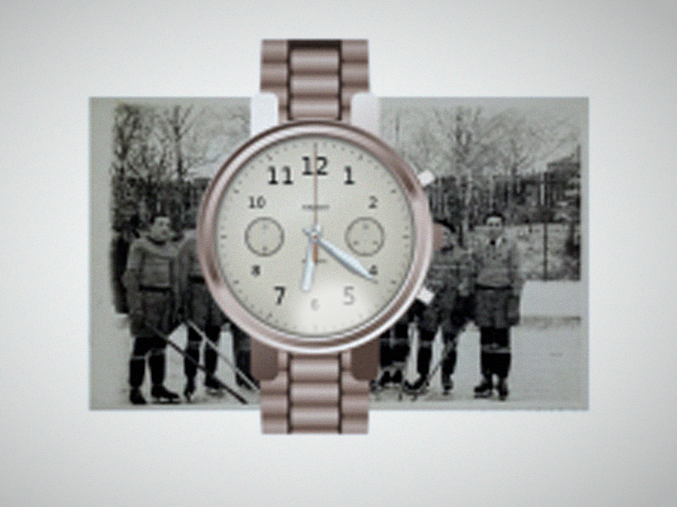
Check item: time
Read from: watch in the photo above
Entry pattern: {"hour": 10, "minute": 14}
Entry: {"hour": 6, "minute": 21}
